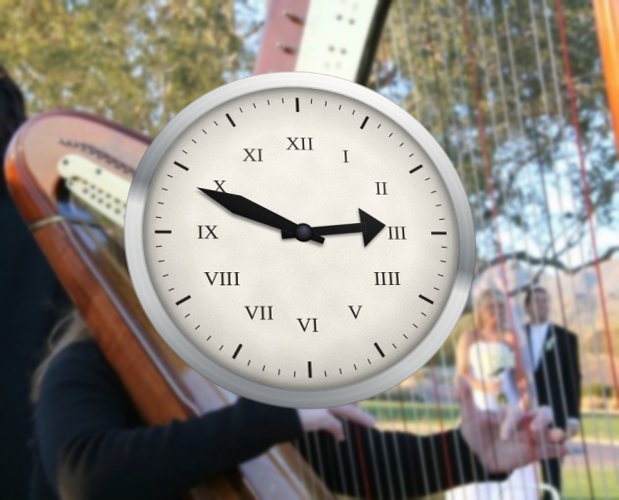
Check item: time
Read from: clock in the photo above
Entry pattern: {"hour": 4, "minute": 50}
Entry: {"hour": 2, "minute": 49}
